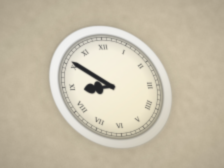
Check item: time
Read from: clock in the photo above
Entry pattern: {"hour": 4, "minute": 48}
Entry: {"hour": 8, "minute": 51}
